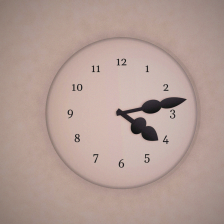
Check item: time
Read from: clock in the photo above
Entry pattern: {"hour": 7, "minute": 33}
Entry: {"hour": 4, "minute": 13}
